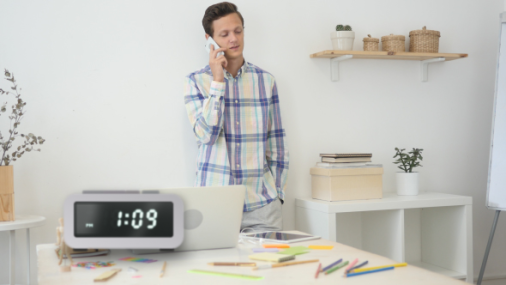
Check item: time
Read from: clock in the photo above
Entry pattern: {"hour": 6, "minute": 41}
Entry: {"hour": 1, "minute": 9}
